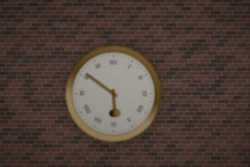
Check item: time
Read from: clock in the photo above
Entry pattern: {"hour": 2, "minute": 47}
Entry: {"hour": 5, "minute": 51}
